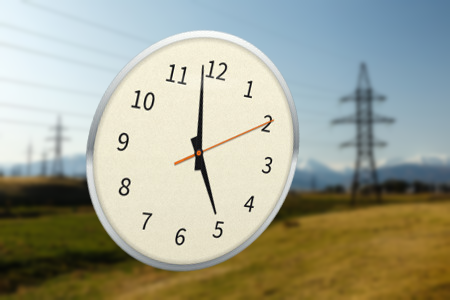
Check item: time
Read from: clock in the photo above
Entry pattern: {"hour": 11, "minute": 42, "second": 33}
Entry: {"hour": 4, "minute": 58, "second": 10}
